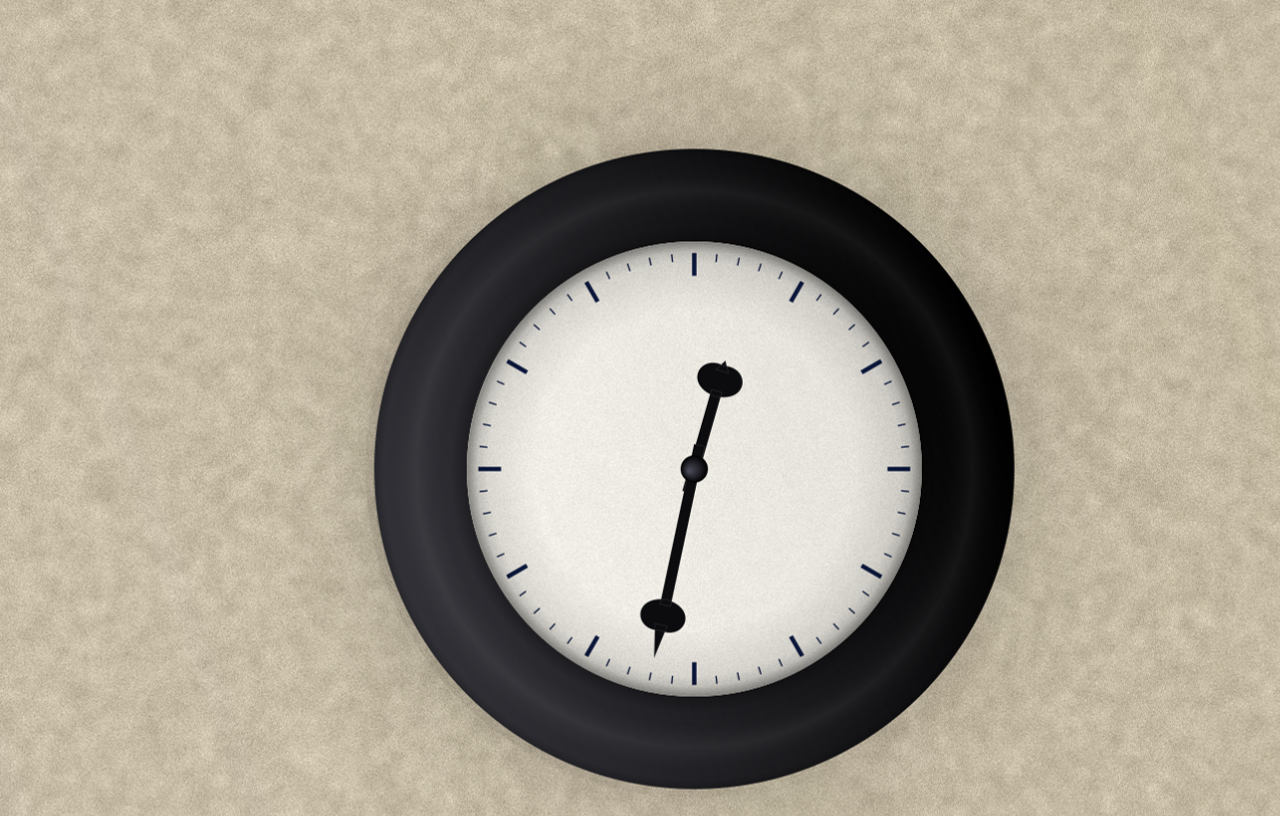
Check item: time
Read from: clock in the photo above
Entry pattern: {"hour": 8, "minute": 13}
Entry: {"hour": 12, "minute": 32}
